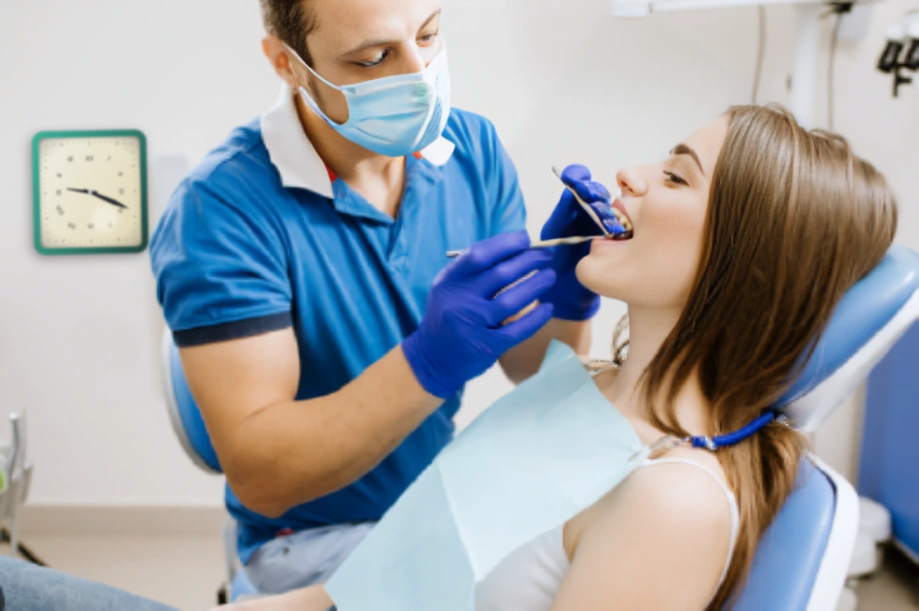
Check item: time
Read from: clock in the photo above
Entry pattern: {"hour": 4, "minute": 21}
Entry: {"hour": 9, "minute": 19}
